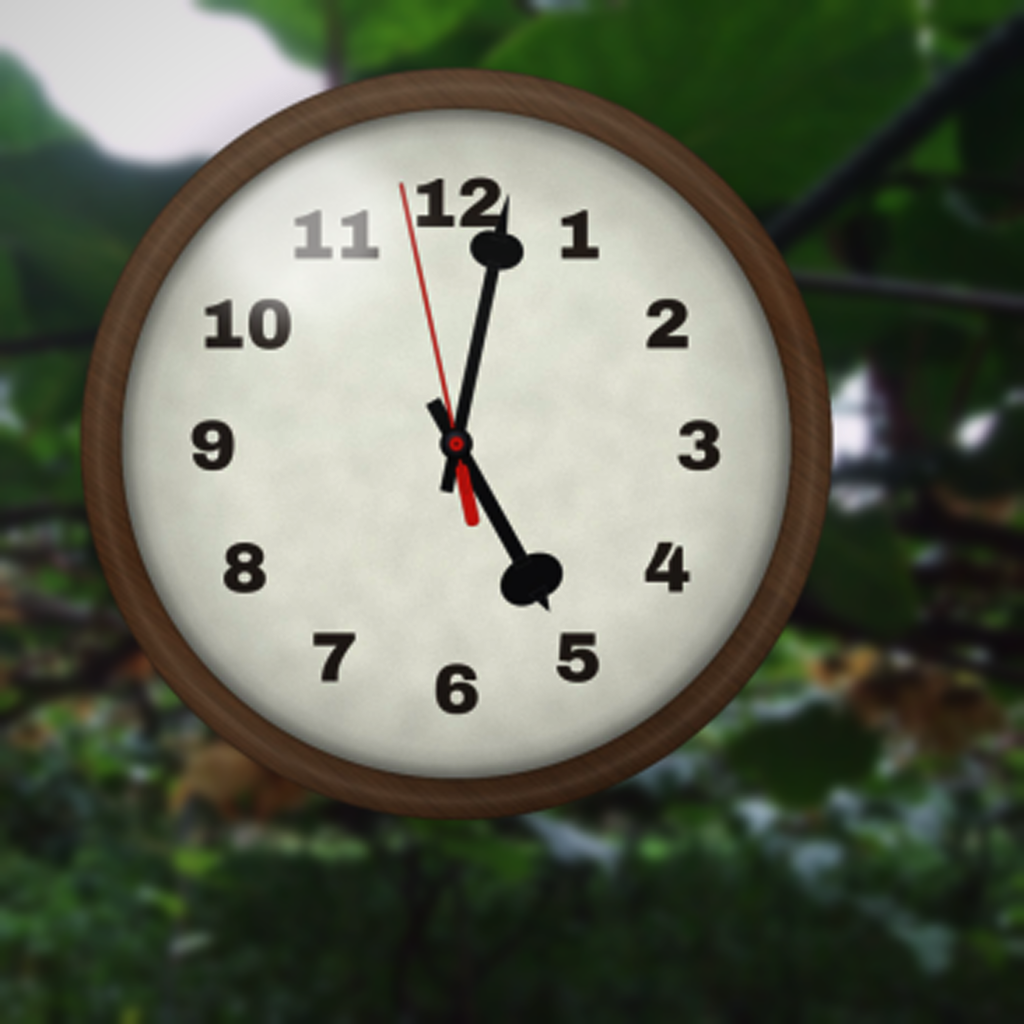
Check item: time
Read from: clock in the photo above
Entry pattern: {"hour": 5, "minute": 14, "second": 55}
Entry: {"hour": 5, "minute": 1, "second": 58}
